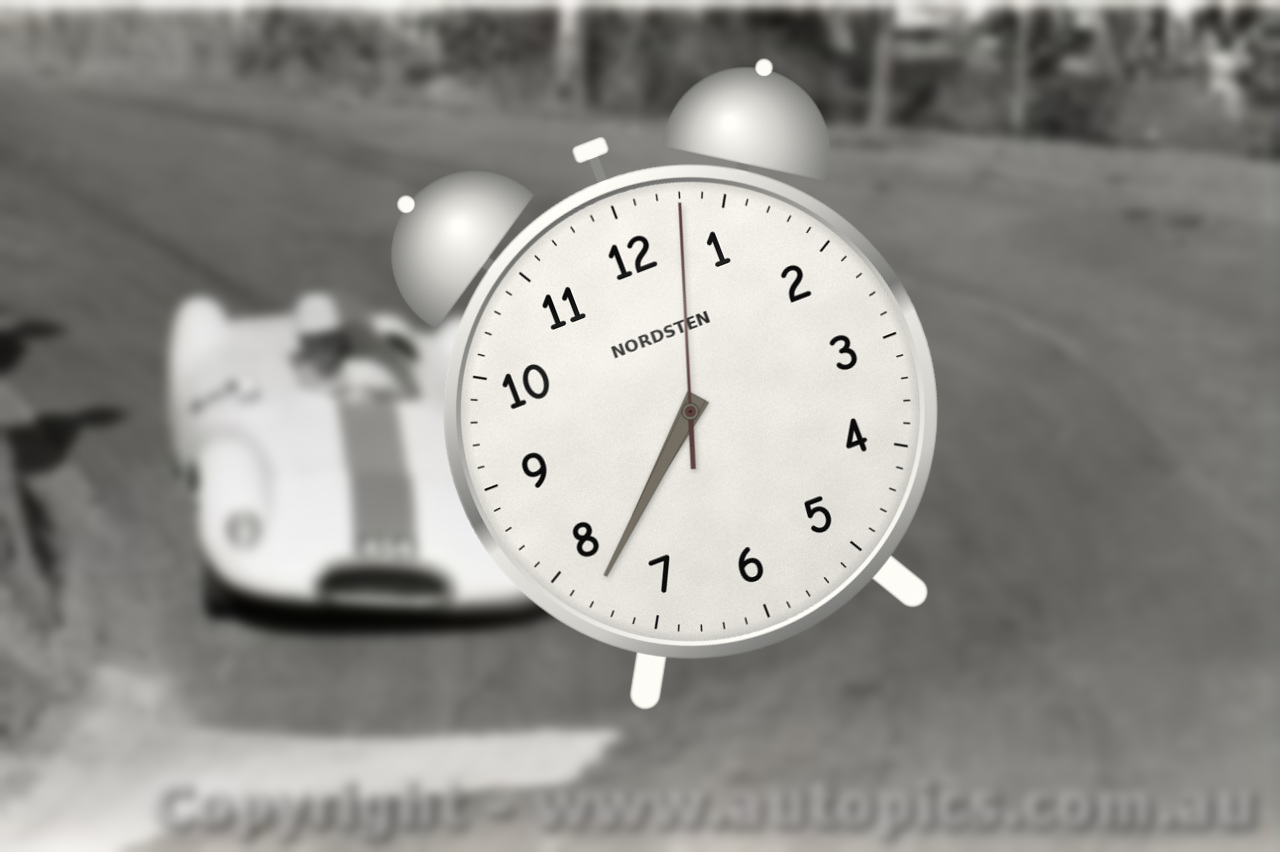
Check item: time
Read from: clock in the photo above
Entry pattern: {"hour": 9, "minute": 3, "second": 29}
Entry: {"hour": 7, "minute": 38, "second": 3}
